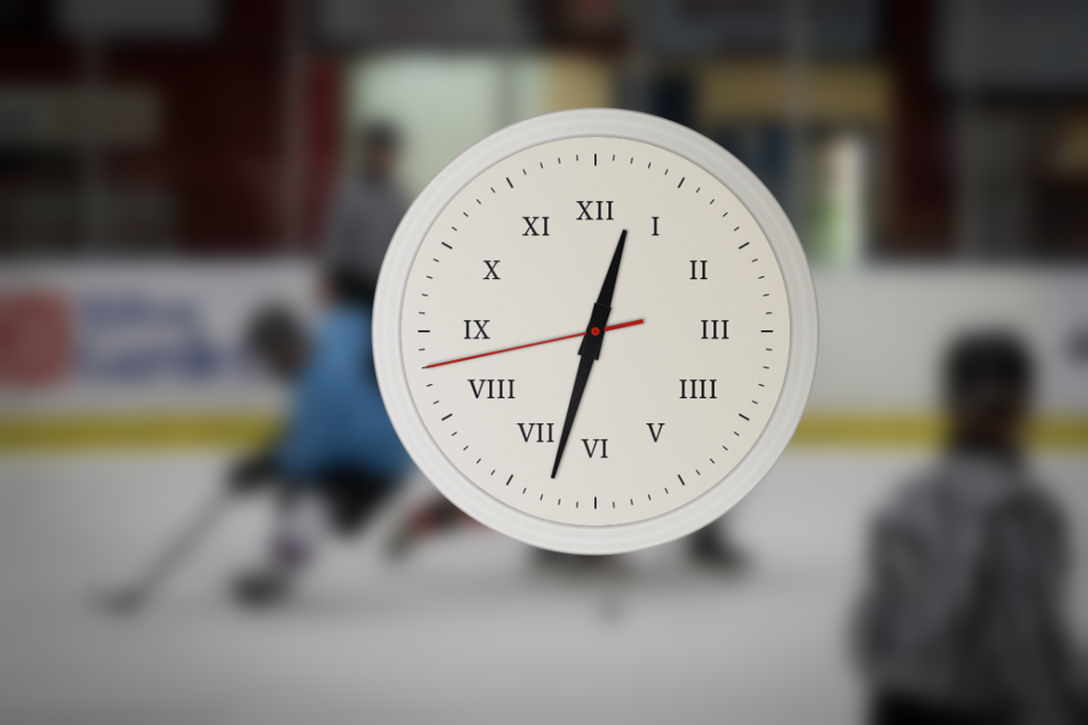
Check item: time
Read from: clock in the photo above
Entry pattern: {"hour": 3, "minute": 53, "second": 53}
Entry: {"hour": 12, "minute": 32, "second": 43}
